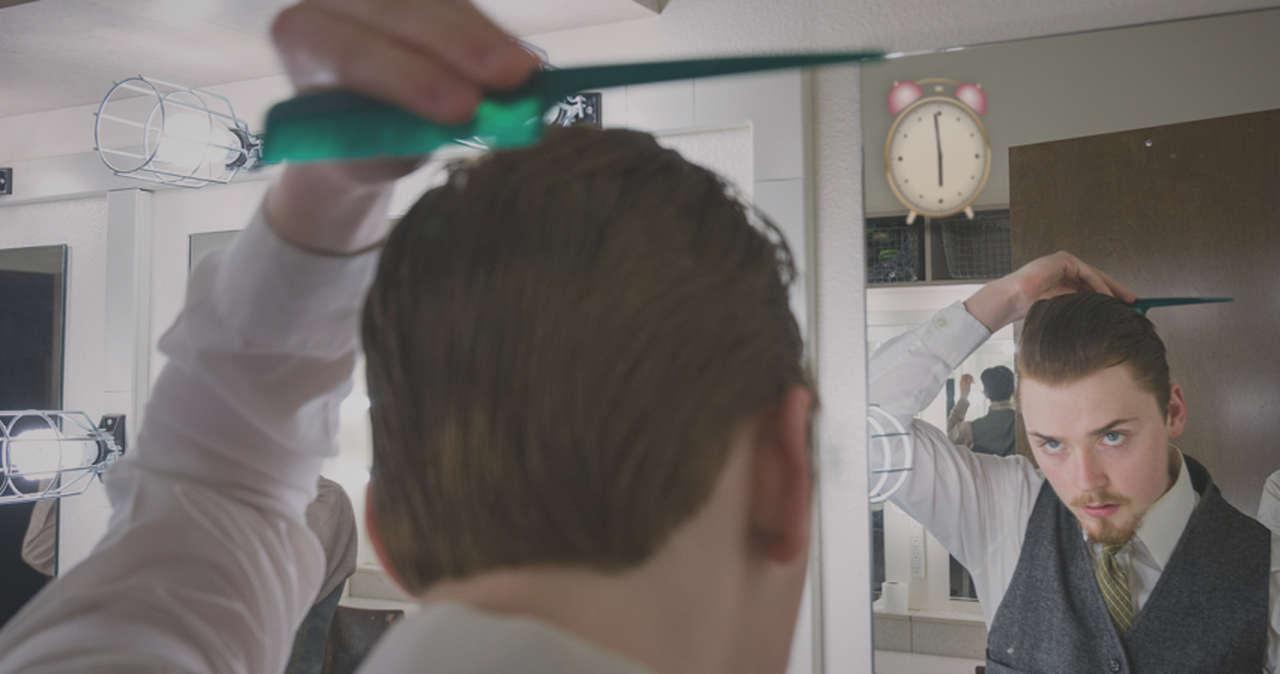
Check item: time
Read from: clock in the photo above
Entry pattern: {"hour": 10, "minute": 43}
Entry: {"hour": 5, "minute": 59}
